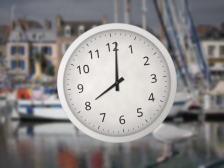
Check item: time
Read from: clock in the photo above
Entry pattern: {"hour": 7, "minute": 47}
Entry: {"hour": 8, "minute": 1}
